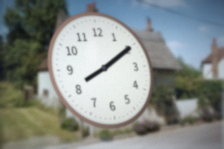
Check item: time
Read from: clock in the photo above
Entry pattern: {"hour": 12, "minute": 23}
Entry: {"hour": 8, "minute": 10}
